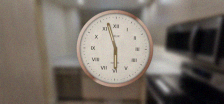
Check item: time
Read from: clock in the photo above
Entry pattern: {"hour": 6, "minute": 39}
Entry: {"hour": 5, "minute": 57}
